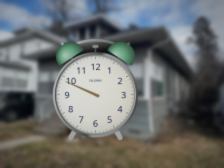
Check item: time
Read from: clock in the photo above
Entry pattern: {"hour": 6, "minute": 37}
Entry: {"hour": 9, "minute": 49}
